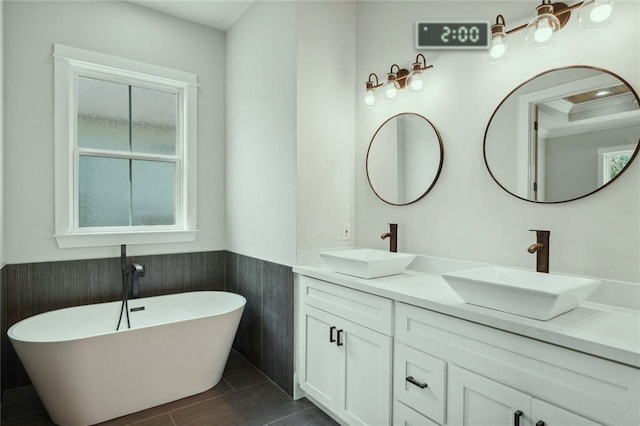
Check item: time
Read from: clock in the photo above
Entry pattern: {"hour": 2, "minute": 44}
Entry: {"hour": 2, "minute": 0}
